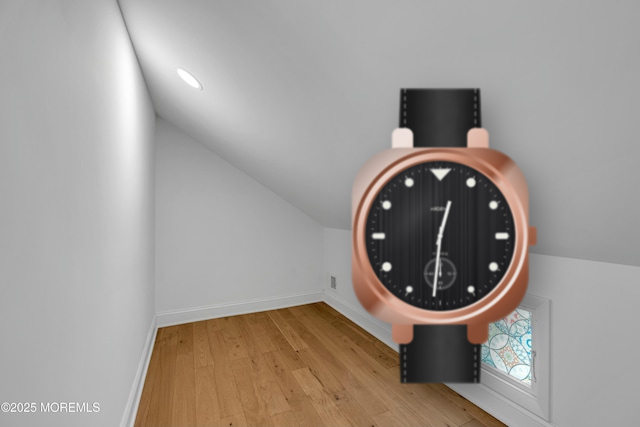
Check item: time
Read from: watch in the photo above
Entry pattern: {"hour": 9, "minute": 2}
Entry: {"hour": 12, "minute": 31}
